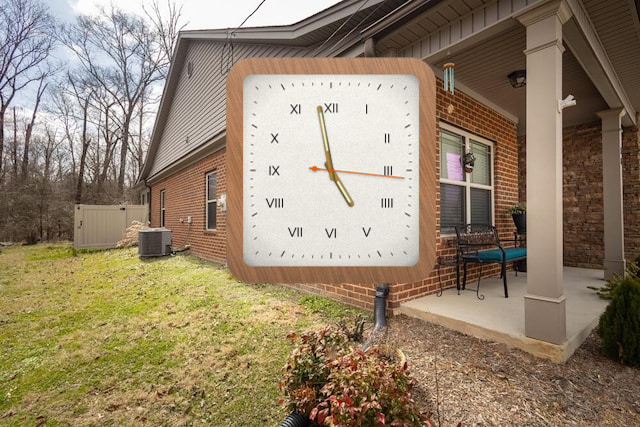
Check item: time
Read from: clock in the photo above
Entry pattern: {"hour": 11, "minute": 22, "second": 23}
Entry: {"hour": 4, "minute": 58, "second": 16}
